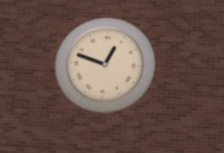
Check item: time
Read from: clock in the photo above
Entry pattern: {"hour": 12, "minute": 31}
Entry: {"hour": 12, "minute": 48}
